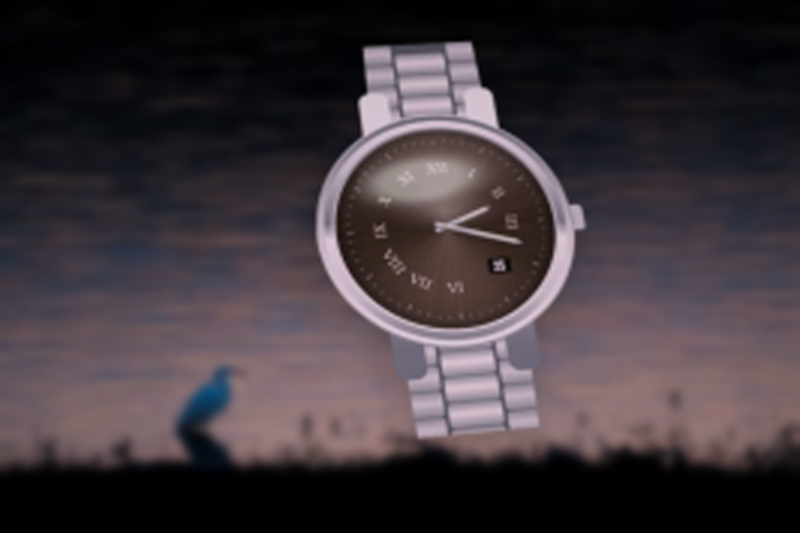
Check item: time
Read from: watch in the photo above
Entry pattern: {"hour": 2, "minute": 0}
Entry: {"hour": 2, "minute": 18}
